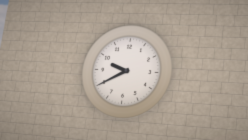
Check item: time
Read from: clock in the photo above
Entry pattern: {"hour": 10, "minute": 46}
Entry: {"hour": 9, "minute": 40}
